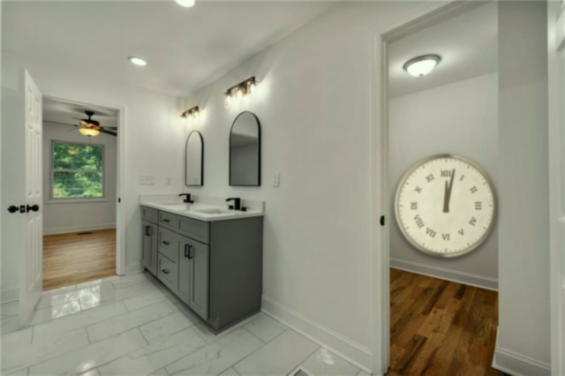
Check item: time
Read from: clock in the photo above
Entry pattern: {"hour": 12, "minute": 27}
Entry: {"hour": 12, "minute": 2}
